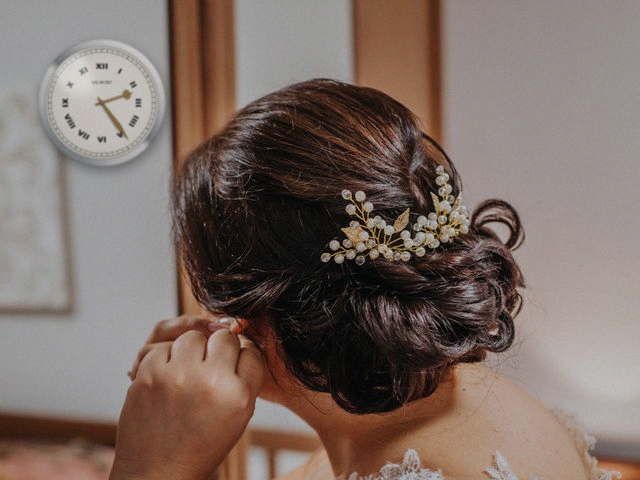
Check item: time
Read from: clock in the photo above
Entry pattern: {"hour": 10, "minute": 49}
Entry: {"hour": 2, "minute": 24}
